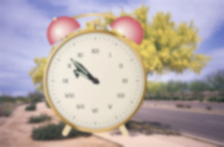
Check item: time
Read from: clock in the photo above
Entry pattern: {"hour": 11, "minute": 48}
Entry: {"hour": 9, "minute": 52}
